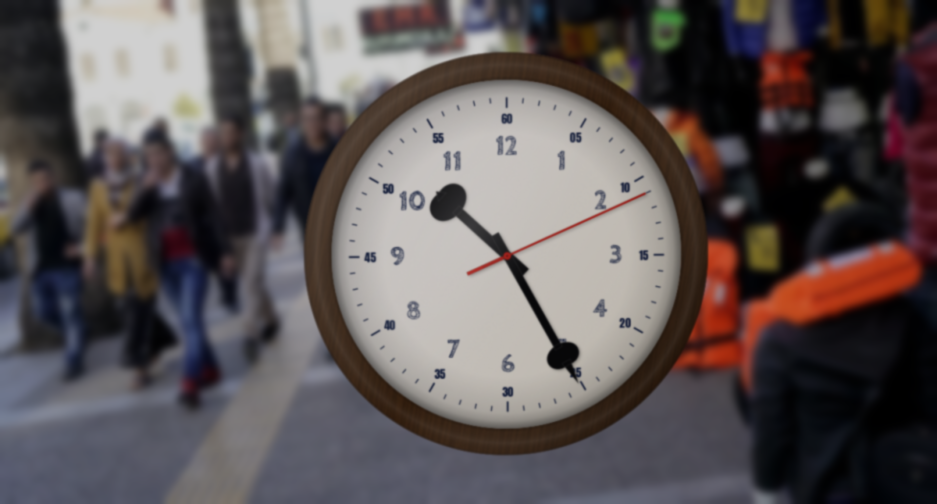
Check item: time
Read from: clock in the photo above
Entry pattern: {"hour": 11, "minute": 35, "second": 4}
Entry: {"hour": 10, "minute": 25, "second": 11}
